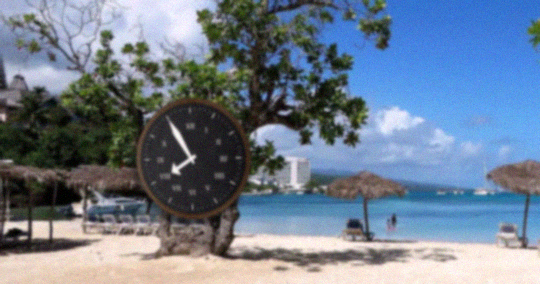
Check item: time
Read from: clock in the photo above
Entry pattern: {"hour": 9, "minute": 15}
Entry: {"hour": 7, "minute": 55}
